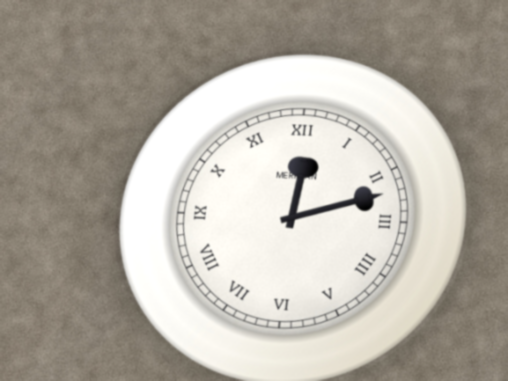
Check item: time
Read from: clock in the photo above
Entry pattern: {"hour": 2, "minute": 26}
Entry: {"hour": 12, "minute": 12}
